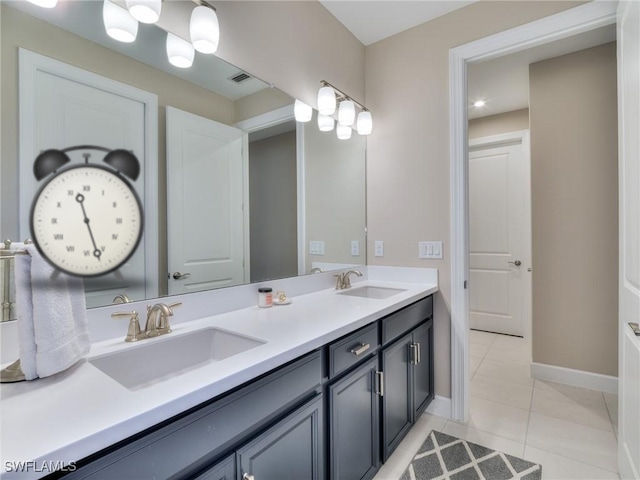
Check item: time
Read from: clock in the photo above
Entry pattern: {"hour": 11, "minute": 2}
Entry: {"hour": 11, "minute": 27}
